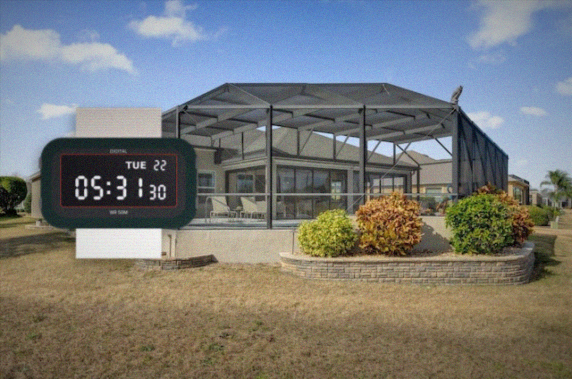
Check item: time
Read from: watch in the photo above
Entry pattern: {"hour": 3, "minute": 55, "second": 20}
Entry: {"hour": 5, "minute": 31, "second": 30}
